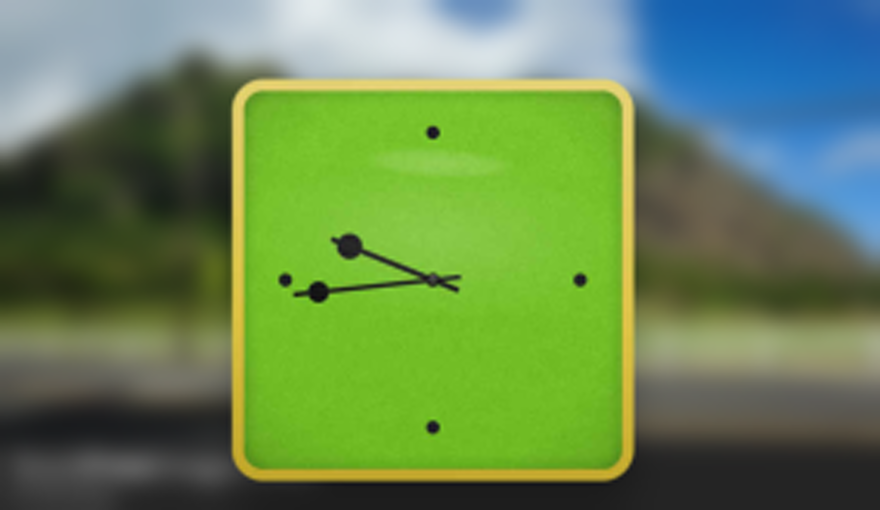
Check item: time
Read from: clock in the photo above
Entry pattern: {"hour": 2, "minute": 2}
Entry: {"hour": 9, "minute": 44}
